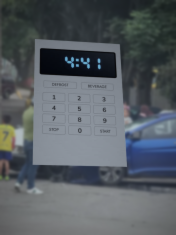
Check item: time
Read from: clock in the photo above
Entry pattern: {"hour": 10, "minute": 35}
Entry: {"hour": 4, "minute": 41}
